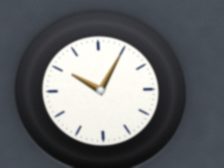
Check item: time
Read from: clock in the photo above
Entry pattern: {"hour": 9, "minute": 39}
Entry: {"hour": 10, "minute": 5}
